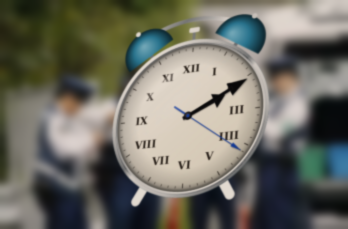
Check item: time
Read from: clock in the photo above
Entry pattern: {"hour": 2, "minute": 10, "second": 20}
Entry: {"hour": 2, "minute": 10, "second": 21}
